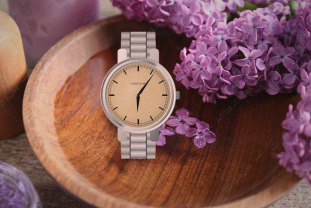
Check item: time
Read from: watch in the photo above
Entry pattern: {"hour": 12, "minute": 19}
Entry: {"hour": 6, "minute": 6}
